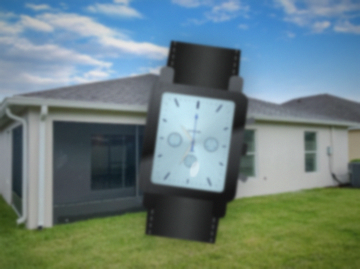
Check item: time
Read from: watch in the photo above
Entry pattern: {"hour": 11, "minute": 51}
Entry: {"hour": 10, "minute": 34}
